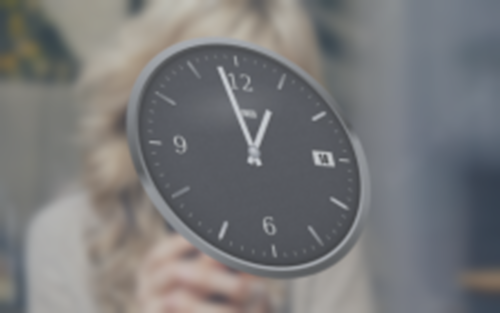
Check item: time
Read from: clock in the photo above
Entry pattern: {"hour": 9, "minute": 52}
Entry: {"hour": 12, "minute": 58}
